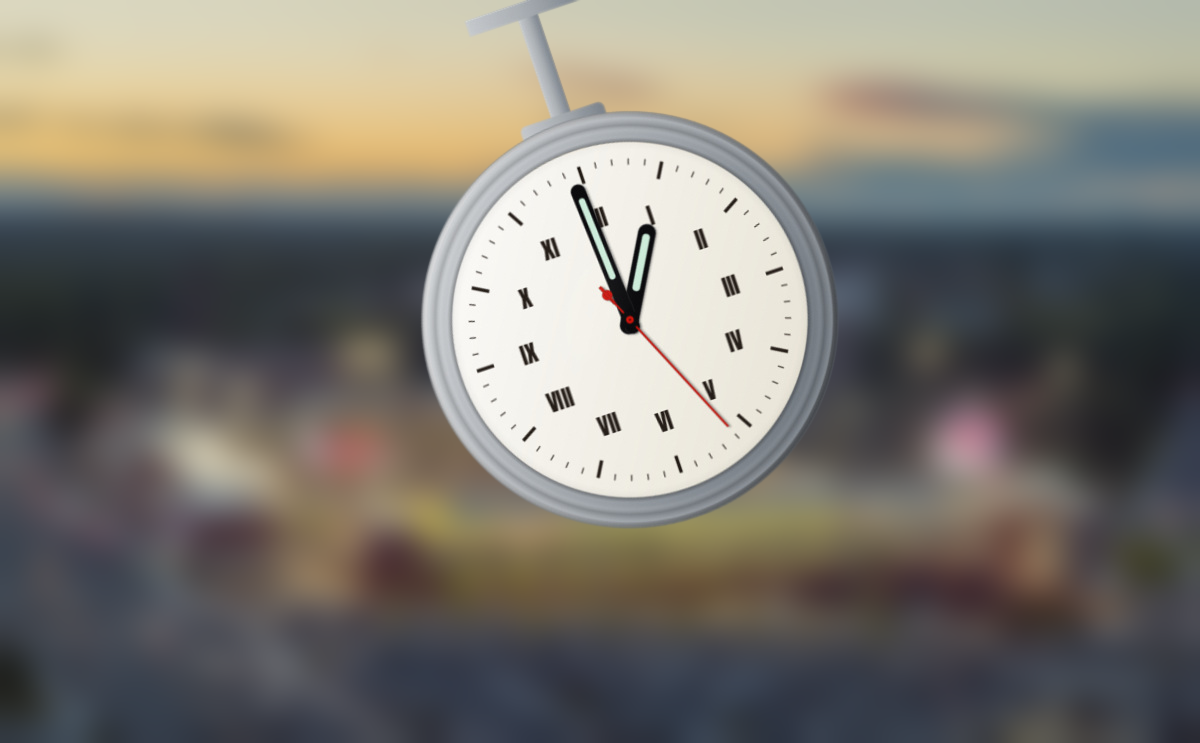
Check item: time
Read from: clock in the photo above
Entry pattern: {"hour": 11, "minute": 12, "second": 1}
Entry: {"hour": 12, "minute": 59, "second": 26}
